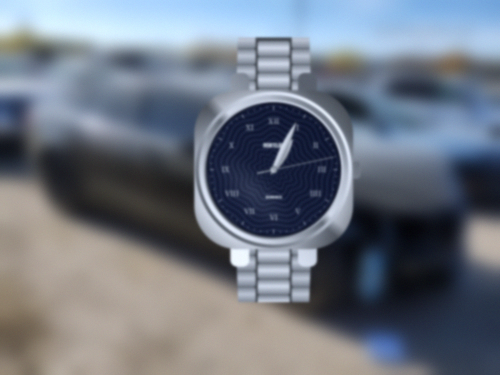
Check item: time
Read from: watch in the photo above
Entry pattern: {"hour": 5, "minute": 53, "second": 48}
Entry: {"hour": 1, "minute": 4, "second": 13}
